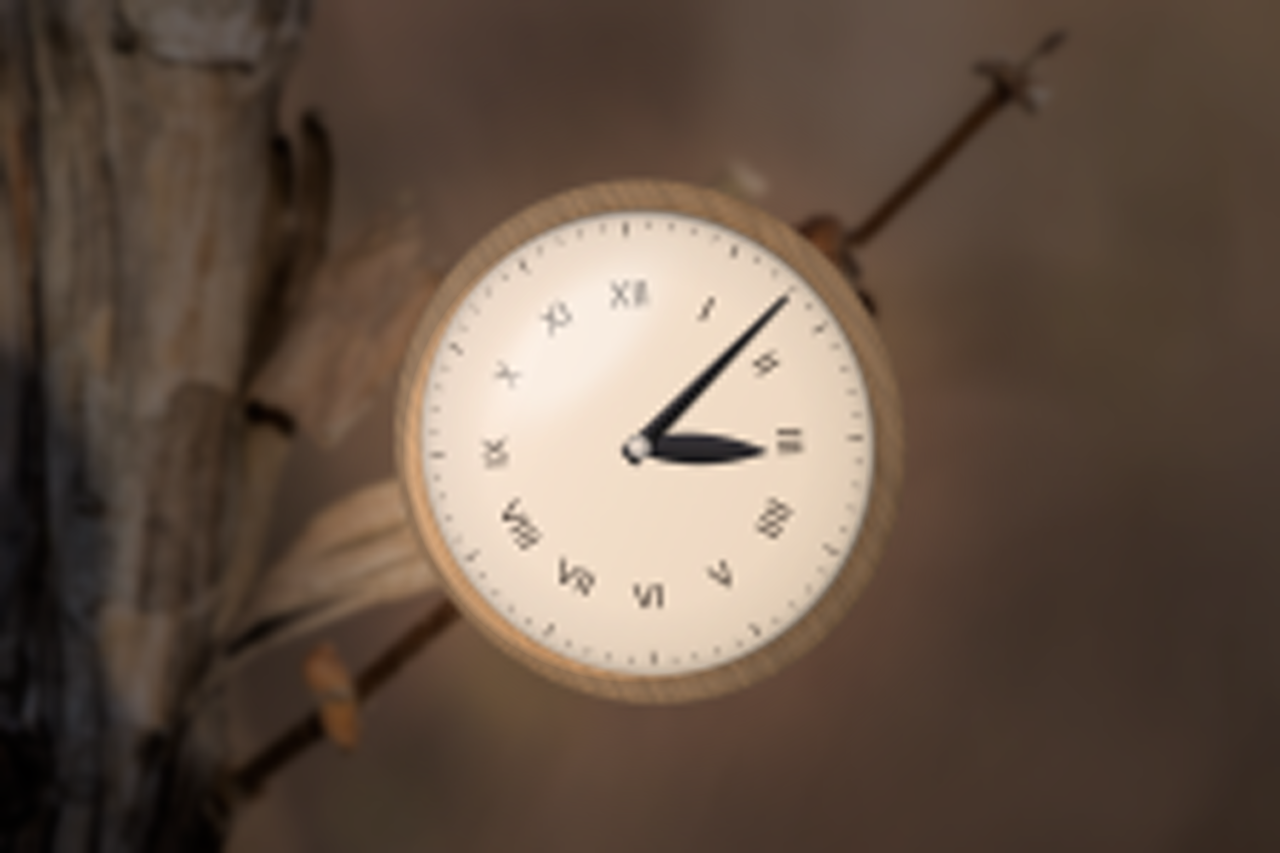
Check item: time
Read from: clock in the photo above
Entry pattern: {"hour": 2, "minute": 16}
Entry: {"hour": 3, "minute": 8}
